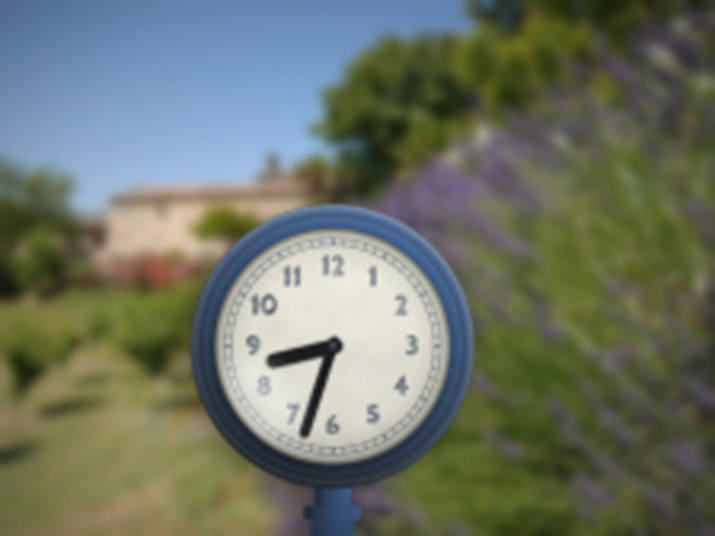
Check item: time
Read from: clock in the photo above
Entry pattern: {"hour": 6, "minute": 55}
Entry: {"hour": 8, "minute": 33}
